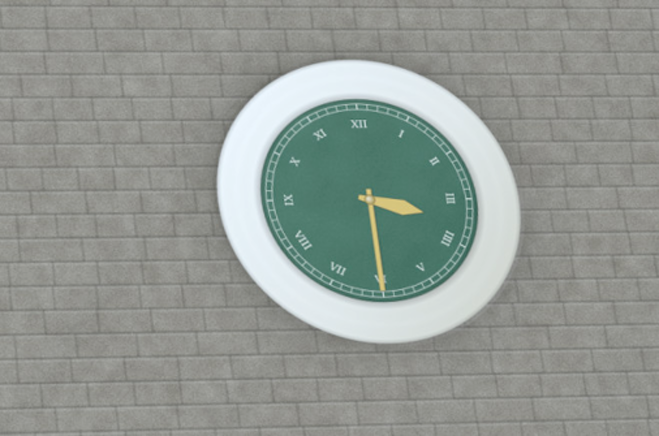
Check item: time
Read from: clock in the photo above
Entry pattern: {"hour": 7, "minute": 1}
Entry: {"hour": 3, "minute": 30}
